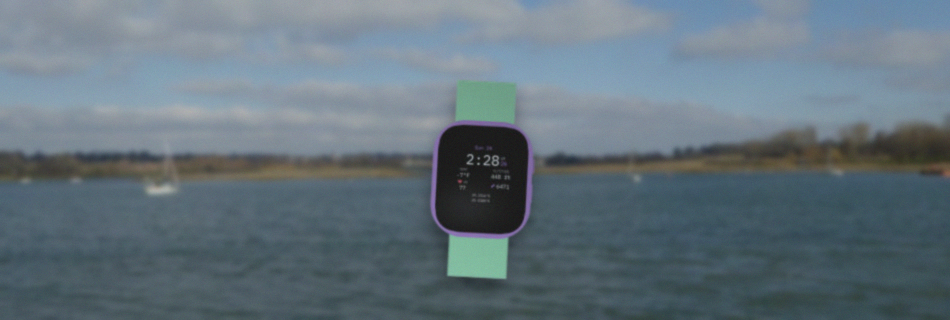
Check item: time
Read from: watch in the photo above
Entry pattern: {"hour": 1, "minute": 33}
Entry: {"hour": 2, "minute": 28}
